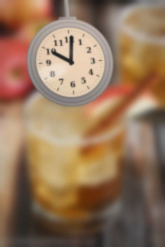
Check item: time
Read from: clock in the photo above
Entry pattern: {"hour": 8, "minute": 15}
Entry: {"hour": 10, "minute": 1}
